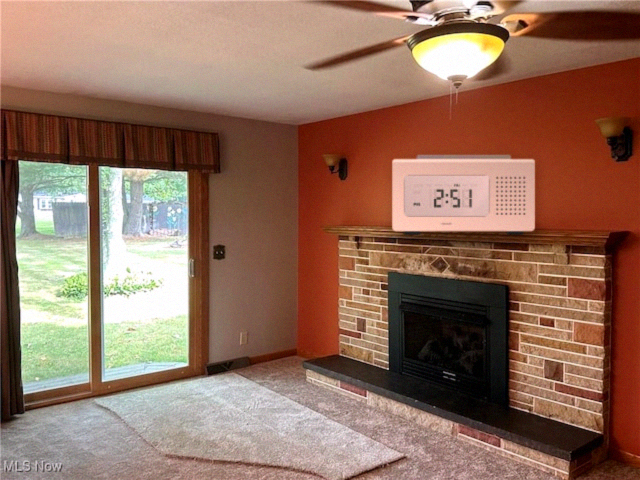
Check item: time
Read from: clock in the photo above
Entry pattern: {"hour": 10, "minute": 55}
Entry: {"hour": 2, "minute": 51}
